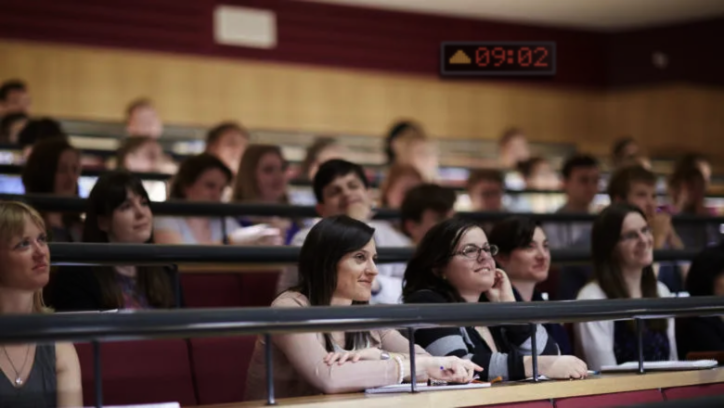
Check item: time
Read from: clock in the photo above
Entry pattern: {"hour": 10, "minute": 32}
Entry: {"hour": 9, "minute": 2}
